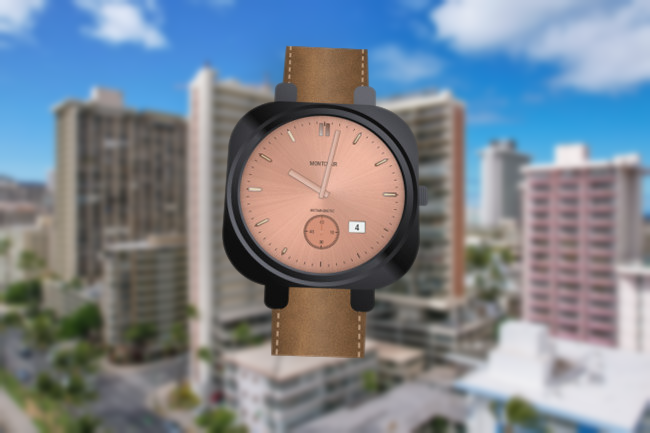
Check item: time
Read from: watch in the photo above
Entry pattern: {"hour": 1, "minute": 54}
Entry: {"hour": 10, "minute": 2}
